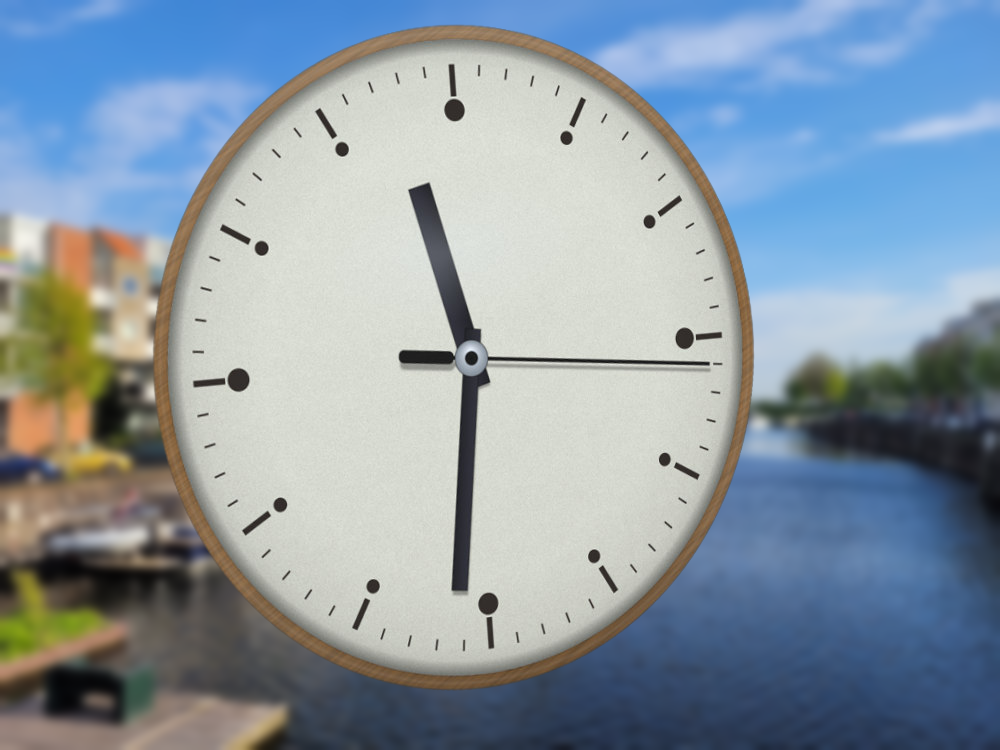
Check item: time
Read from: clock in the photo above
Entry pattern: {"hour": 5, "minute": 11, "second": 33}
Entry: {"hour": 11, "minute": 31, "second": 16}
